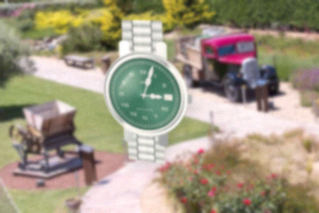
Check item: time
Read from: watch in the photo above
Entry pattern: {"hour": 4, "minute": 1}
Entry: {"hour": 3, "minute": 3}
